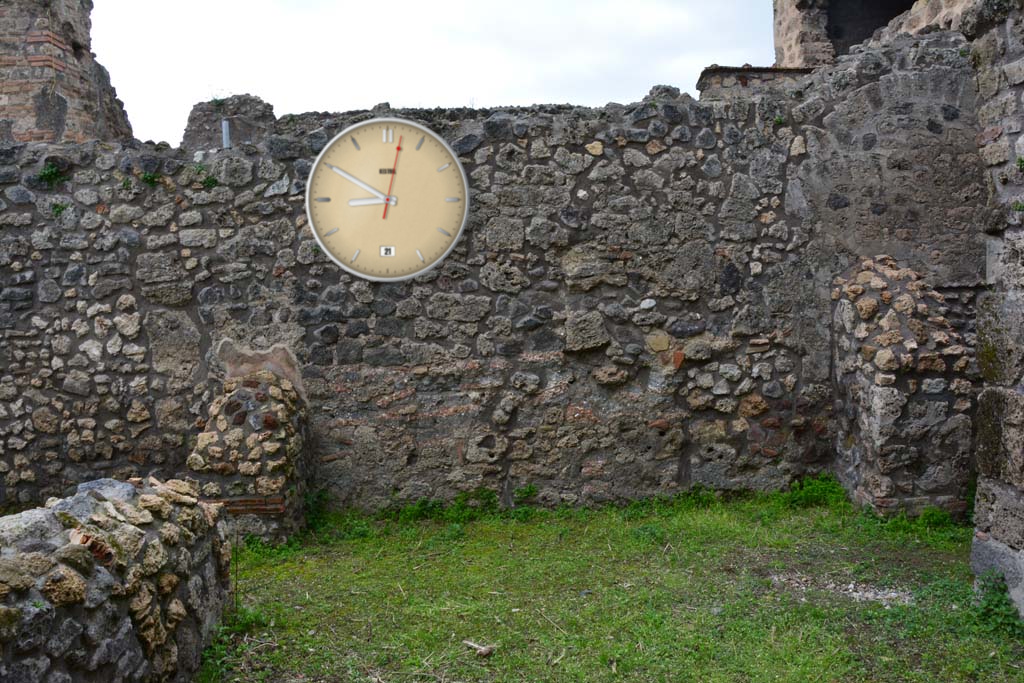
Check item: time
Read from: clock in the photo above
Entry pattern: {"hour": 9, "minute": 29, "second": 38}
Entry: {"hour": 8, "minute": 50, "second": 2}
